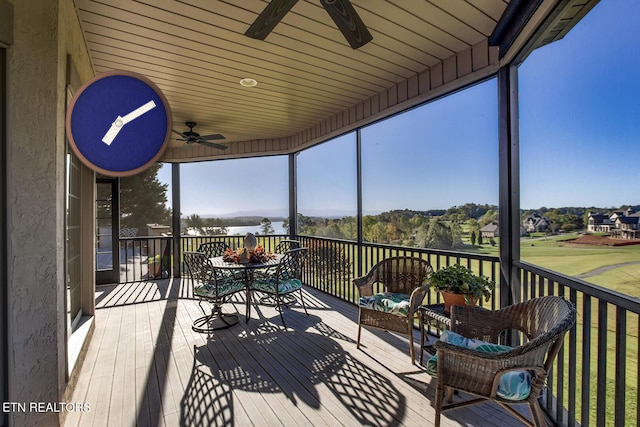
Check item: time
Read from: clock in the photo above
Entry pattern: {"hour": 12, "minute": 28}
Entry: {"hour": 7, "minute": 10}
